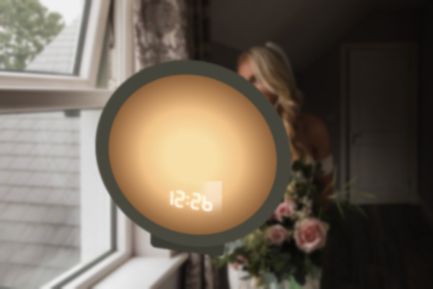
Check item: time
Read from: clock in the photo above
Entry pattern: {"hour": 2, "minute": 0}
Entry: {"hour": 12, "minute": 26}
